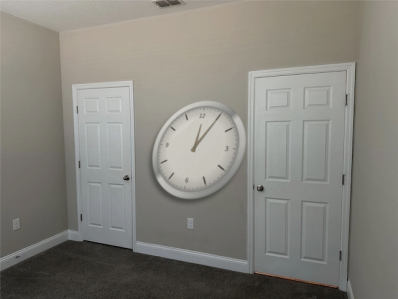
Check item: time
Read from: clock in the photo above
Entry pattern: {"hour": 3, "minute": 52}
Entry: {"hour": 12, "minute": 5}
